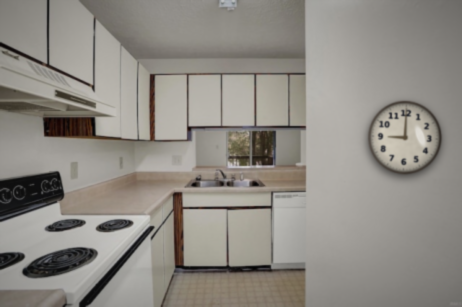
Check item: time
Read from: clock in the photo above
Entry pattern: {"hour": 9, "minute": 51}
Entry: {"hour": 9, "minute": 0}
